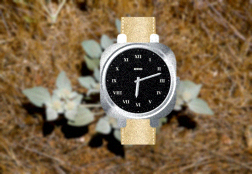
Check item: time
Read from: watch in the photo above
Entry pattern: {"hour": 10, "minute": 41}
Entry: {"hour": 6, "minute": 12}
